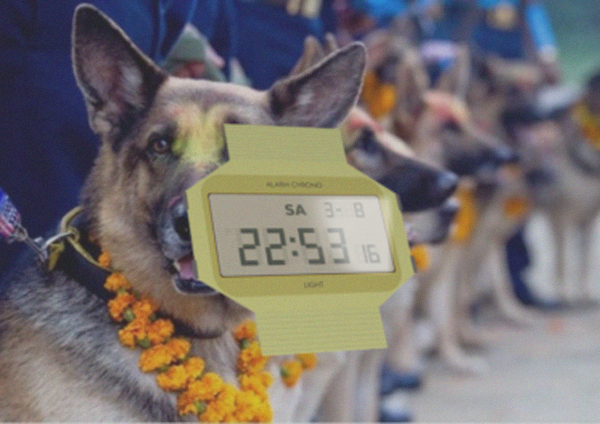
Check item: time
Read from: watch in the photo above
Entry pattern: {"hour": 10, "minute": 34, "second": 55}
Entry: {"hour": 22, "minute": 53, "second": 16}
